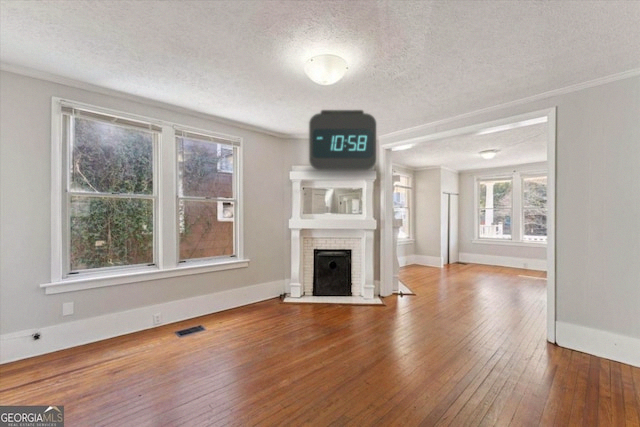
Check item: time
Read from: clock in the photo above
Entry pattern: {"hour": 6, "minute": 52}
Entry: {"hour": 10, "minute": 58}
